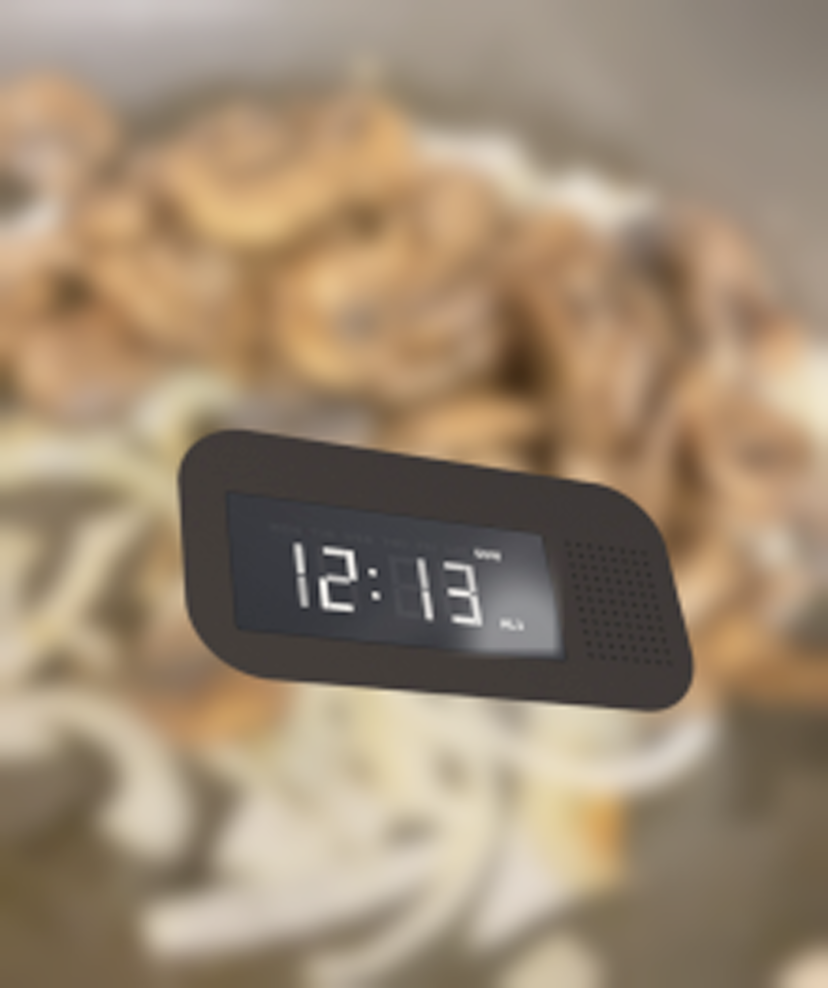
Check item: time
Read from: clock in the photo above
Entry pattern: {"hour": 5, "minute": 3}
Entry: {"hour": 12, "minute": 13}
